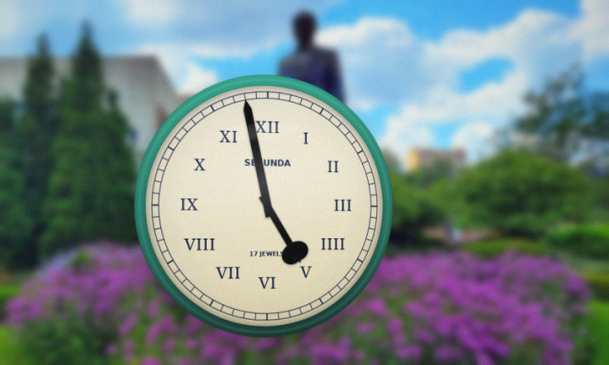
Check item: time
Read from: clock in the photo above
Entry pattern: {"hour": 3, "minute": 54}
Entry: {"hour": 4, "minute": 58}
